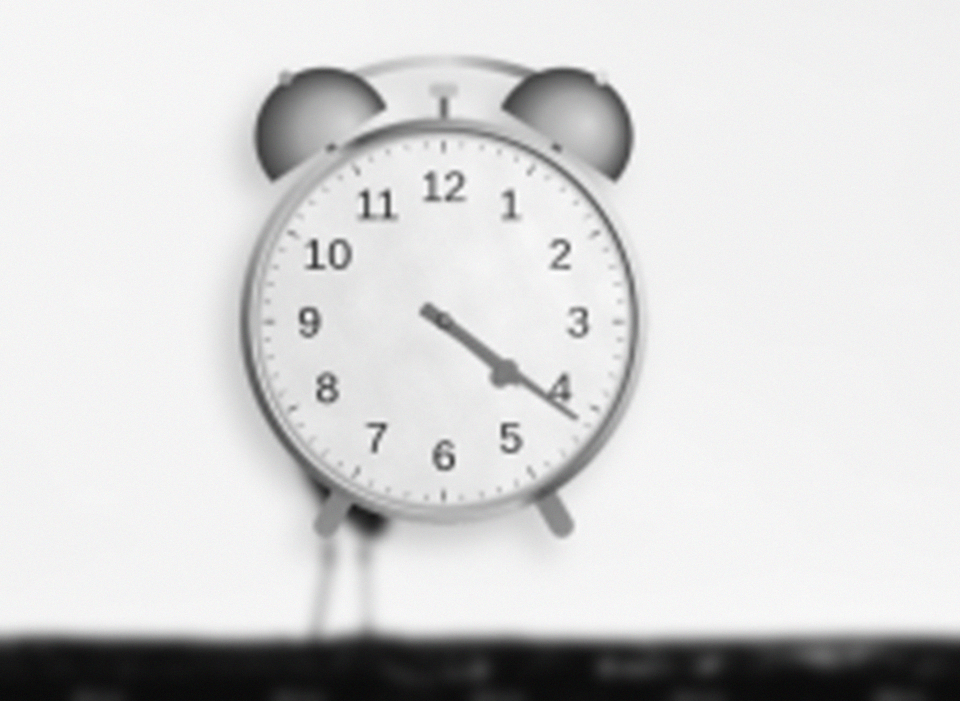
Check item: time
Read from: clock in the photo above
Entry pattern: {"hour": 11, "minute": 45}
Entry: {"hour": 4, "minute": 21}
